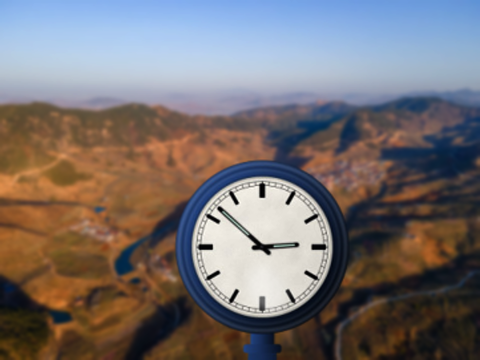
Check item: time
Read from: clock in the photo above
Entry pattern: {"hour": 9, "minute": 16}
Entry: {"hour": 2, "minute": 52}
